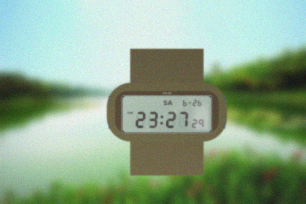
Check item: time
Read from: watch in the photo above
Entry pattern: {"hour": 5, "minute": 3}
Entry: {"hour": 23, "minute": 27}
